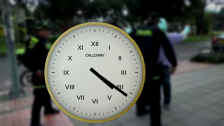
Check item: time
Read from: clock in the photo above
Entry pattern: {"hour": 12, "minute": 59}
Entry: {"hour": 4, "minute": 21}
